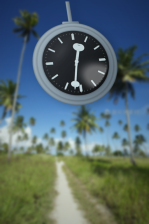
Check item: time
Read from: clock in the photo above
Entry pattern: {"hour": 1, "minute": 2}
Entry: {"hour": 12, "minute": 32}
